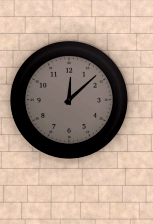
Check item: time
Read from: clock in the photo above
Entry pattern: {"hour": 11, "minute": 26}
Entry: {"hour": 12, "minute": 8}
